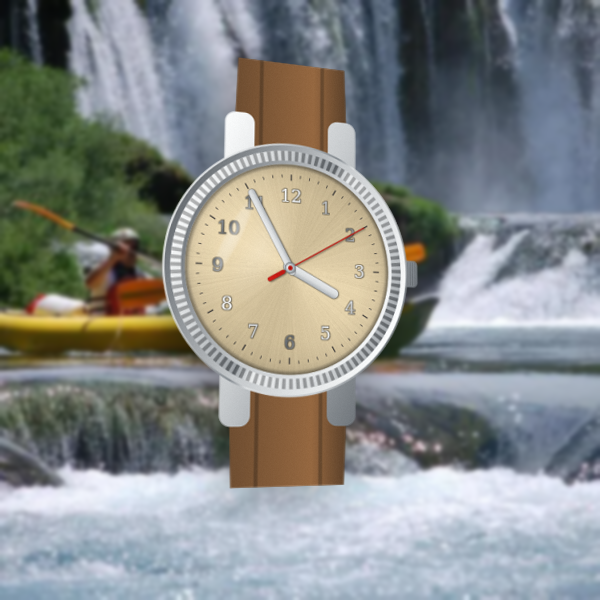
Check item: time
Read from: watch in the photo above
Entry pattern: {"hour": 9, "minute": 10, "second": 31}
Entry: {"hour": 3, "minute": 55, "second": 10}
